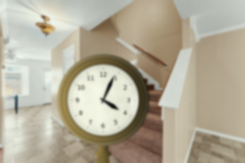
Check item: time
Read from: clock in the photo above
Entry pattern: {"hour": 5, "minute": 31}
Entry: {"hour": 4, "minute": 4}
